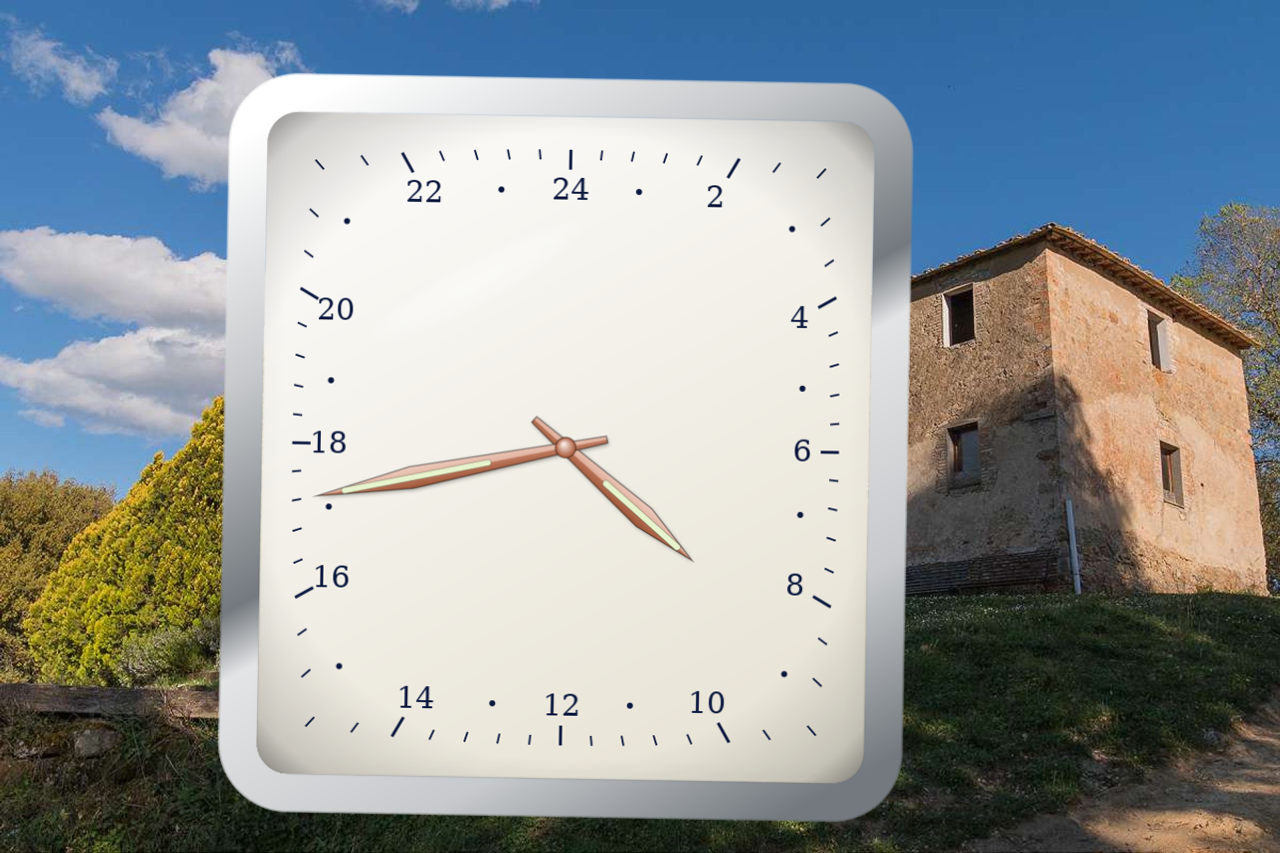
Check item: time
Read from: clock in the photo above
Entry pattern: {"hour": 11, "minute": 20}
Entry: {"hour": 8, "minute": 43}
